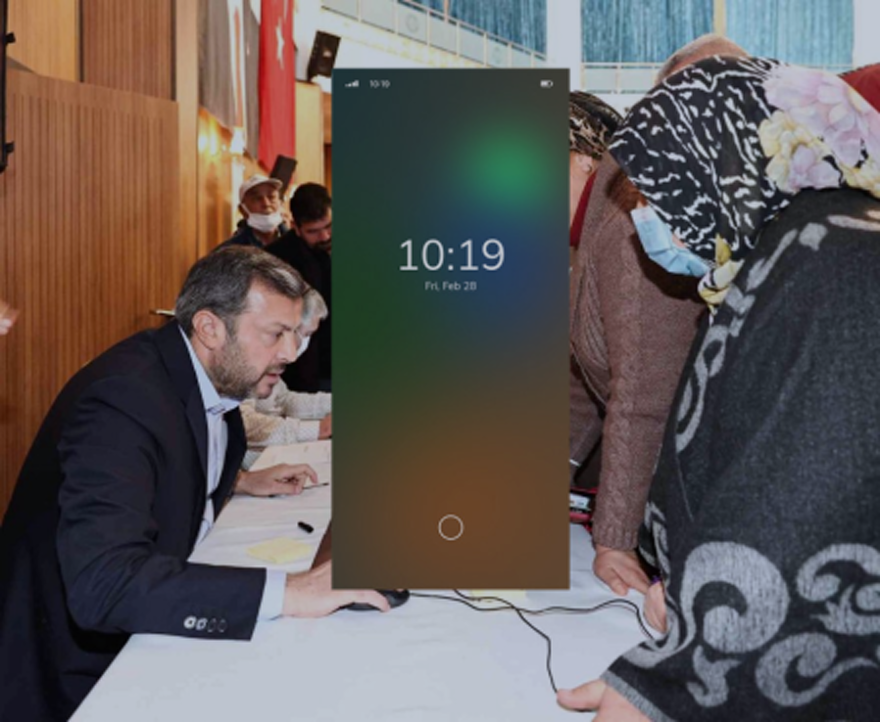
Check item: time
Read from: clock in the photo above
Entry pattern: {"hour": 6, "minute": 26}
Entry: {"hour": 10, "minute": 19}
